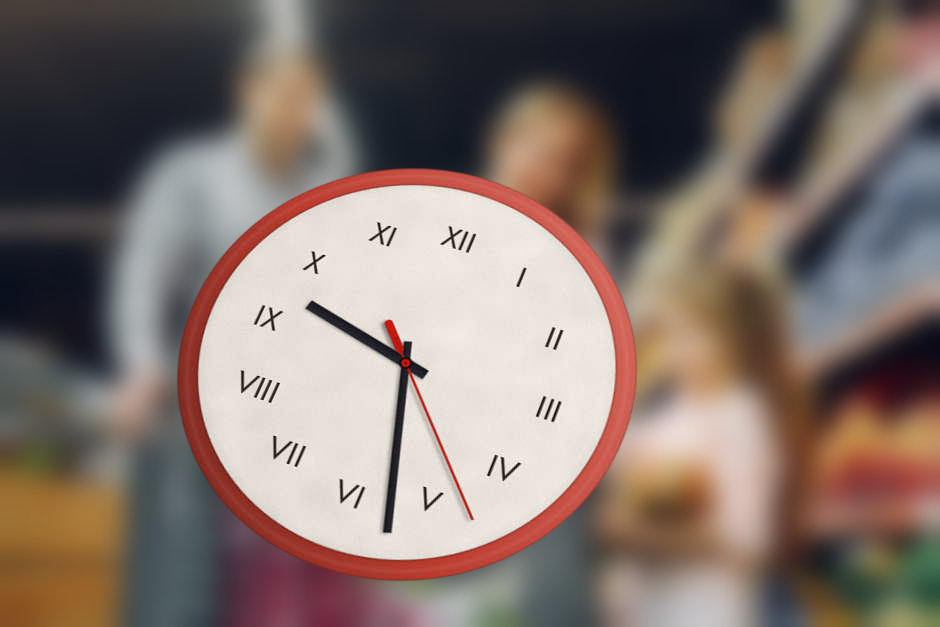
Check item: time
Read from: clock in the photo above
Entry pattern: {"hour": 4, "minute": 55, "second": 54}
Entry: {"hour": 9, "minute": 27, "second": 23}
